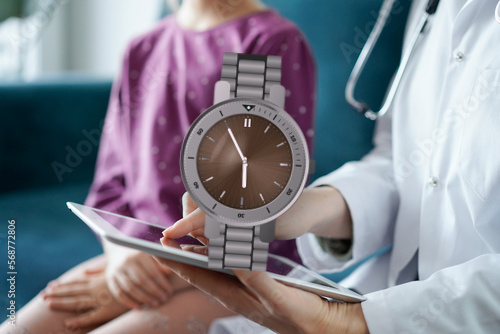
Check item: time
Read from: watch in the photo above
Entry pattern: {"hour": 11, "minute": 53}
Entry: {"hour": 5, "minute": 55}
